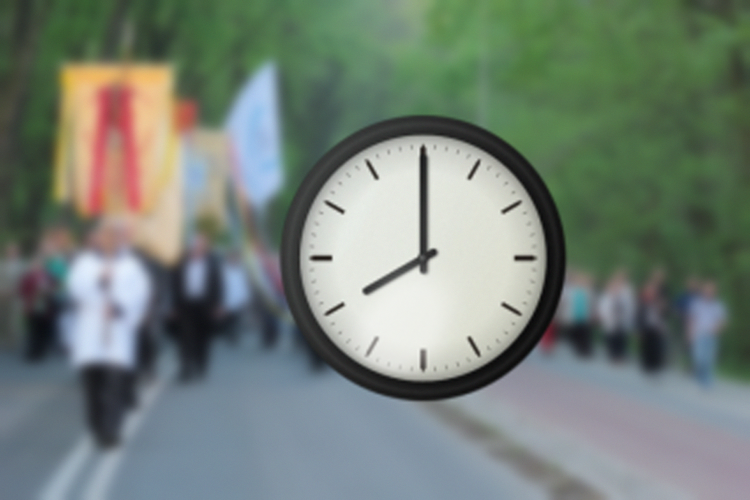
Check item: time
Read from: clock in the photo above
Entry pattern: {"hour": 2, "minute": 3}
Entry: {"hour": 8, "minute": 0}
